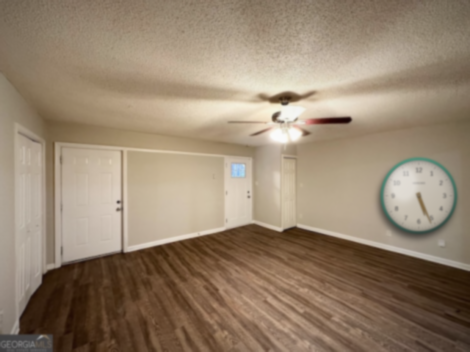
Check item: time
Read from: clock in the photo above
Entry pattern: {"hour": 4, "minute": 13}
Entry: {"hour": 5, "minute": 26}
